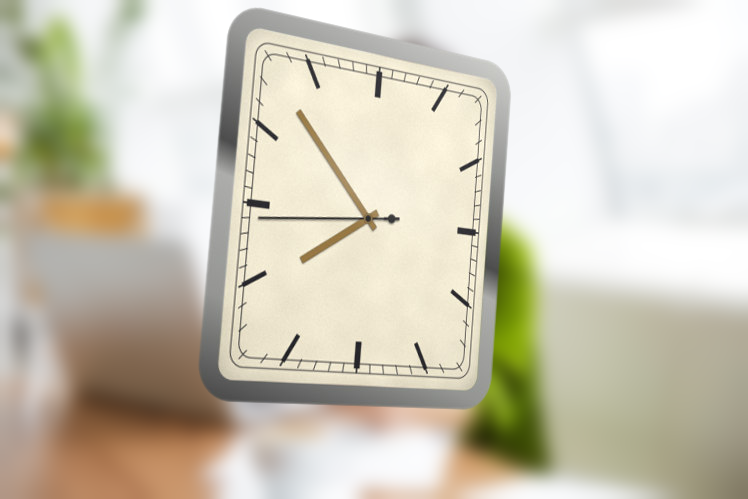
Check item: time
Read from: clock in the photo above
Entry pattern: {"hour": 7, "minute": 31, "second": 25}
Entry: {"hour": 7, "minute": 52, "second": 44}
